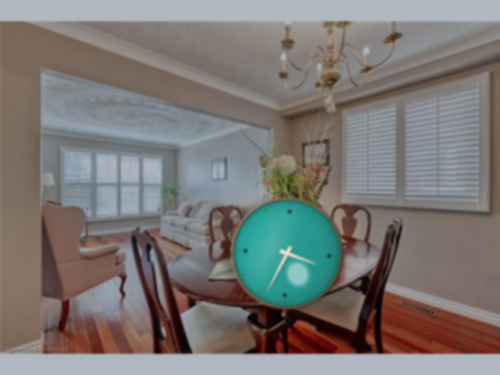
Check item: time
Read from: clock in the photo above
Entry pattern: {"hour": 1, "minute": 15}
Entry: {"hour": 3, "minute": 34}
